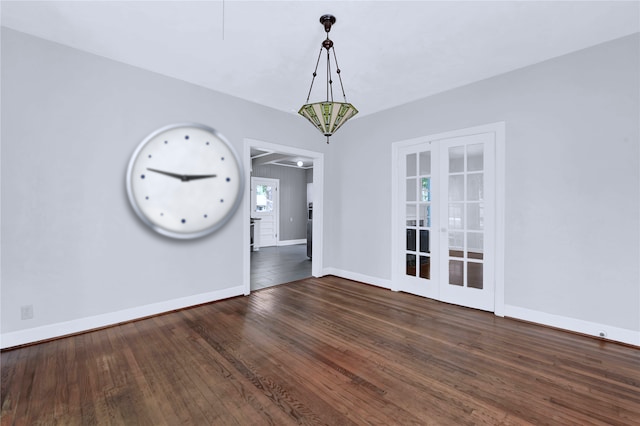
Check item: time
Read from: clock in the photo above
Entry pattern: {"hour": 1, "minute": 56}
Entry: {"hour": 2, "minute": 47}
